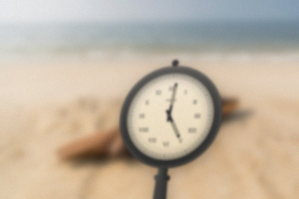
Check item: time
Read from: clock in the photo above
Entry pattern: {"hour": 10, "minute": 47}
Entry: {"hour": 5, "minute": 1}
